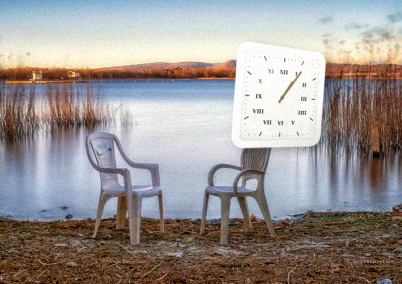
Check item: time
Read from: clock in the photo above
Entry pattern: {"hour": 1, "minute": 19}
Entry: {"hour": 1, "minute": 6}
